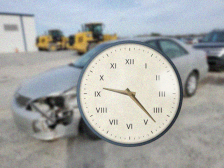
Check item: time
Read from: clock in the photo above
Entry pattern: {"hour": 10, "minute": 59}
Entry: {"hour": 9, "minute": 23}
